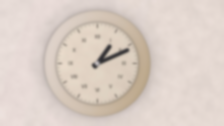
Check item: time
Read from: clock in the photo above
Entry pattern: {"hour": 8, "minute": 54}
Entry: {"hour": 1, "minute": 11}
